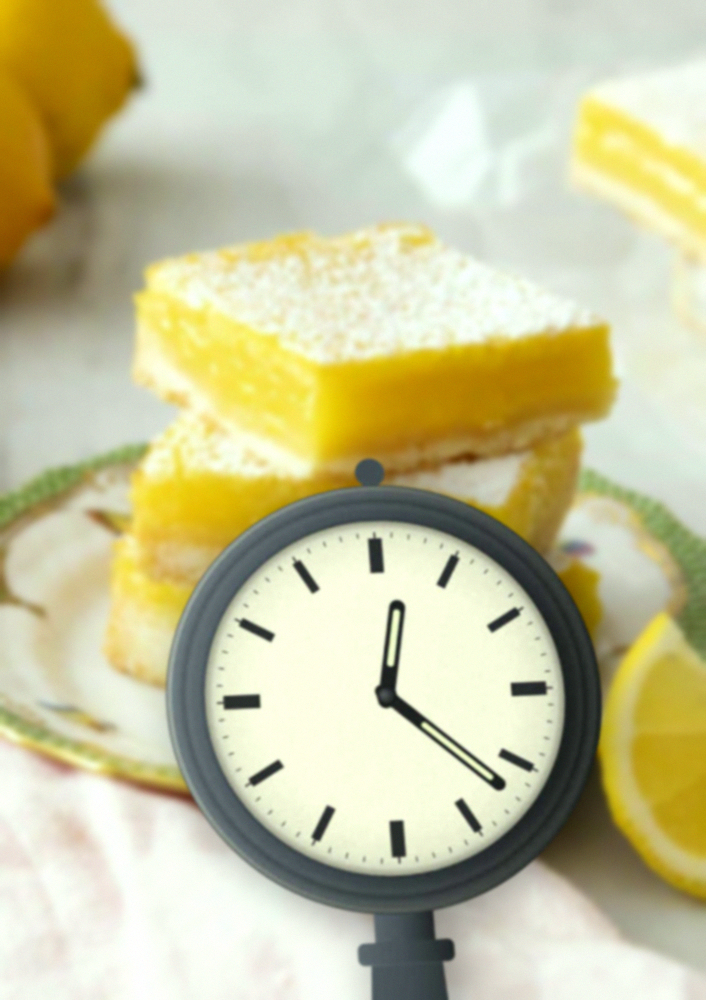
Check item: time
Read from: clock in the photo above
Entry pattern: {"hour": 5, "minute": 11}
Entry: {"hour": 12, "minute": 22}
